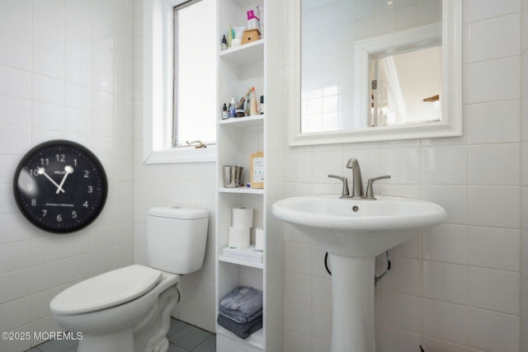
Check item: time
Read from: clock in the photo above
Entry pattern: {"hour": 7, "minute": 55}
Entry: {"hour": 12, "minute": 52}
